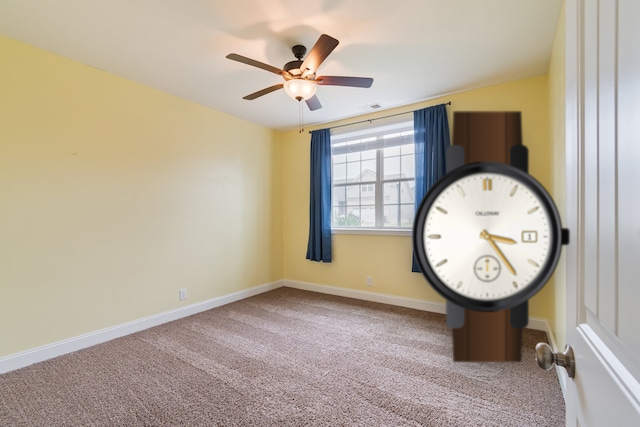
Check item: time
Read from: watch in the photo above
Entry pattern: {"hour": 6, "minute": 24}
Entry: {"hour": 3, "minute": 24}
